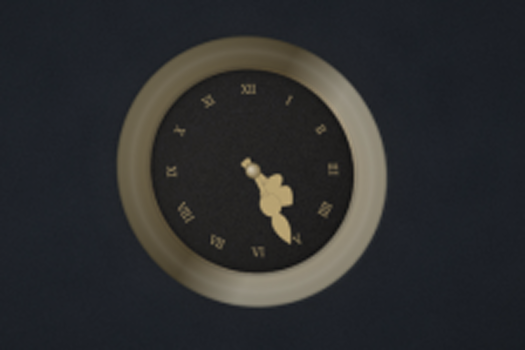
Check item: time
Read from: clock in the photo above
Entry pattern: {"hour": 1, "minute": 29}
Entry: {"hour": 4, "minute": 26}
